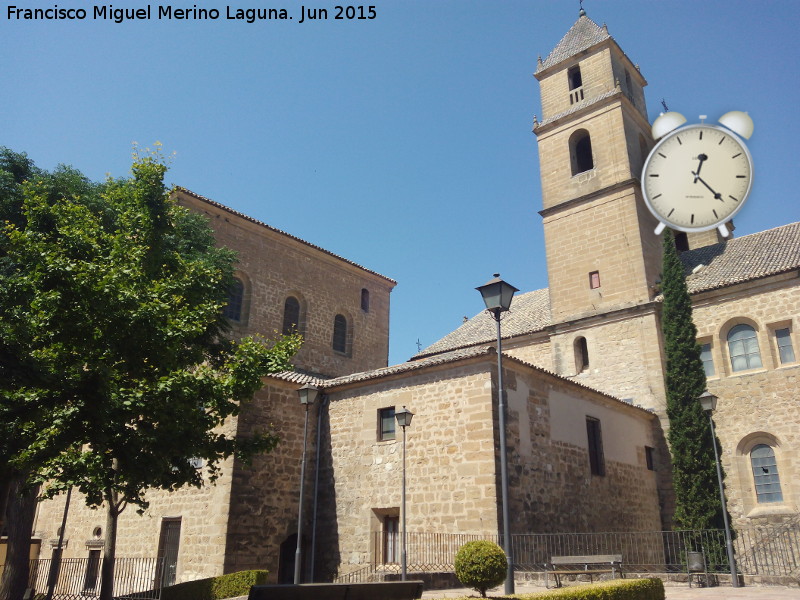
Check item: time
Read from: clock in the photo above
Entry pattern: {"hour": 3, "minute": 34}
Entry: {"hour": 12, "minute": 22}
